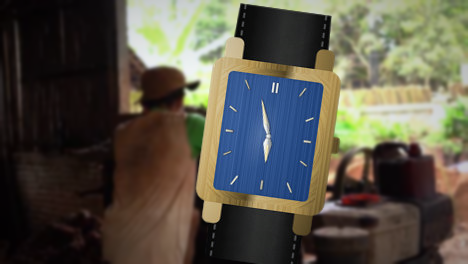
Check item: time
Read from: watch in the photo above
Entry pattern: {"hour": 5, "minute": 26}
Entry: {"hour": 5, "minute": 57}
